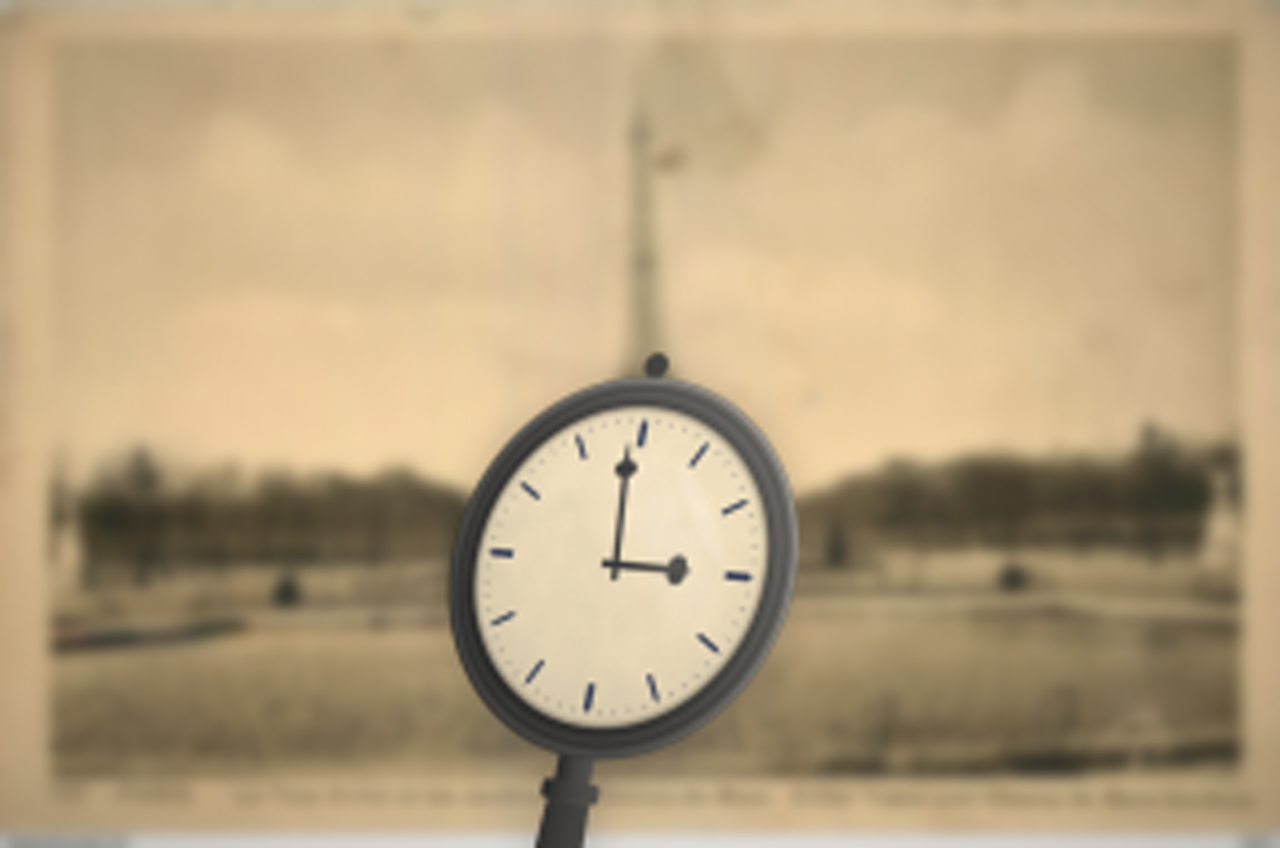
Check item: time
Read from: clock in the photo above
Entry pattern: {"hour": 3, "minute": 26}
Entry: {"hour": 2, "minute": 59}
